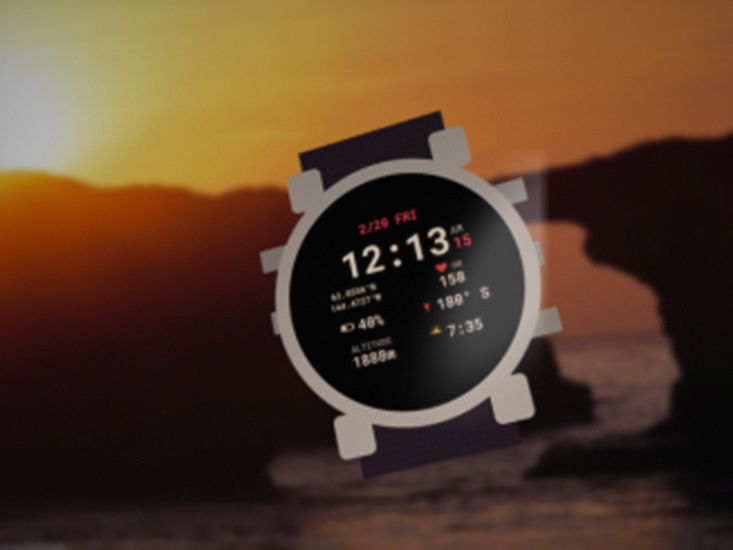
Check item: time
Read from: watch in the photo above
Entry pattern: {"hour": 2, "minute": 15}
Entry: {"hour": 12, "minute": 13}
